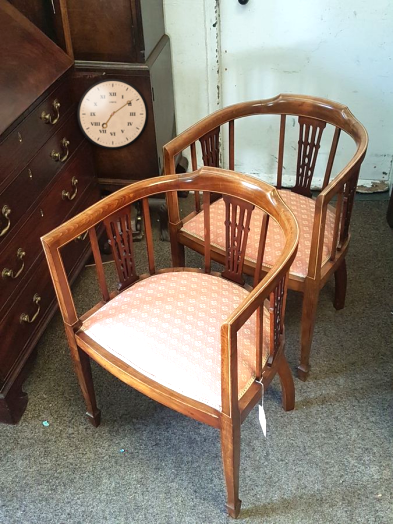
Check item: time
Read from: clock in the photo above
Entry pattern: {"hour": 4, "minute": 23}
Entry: {"hour": 7, "minute": 9}
